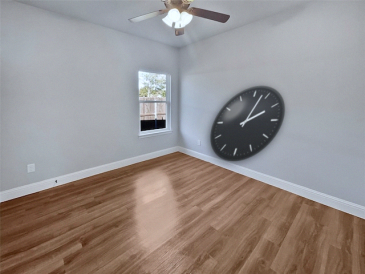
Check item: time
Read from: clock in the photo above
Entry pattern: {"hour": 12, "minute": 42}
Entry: {"hour": 2, "minute": 3}
